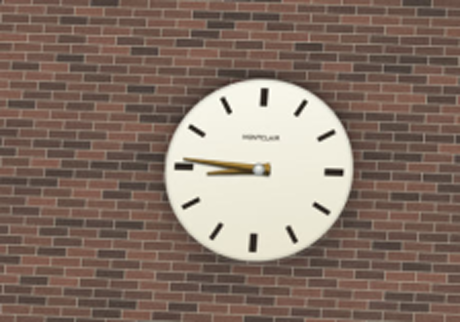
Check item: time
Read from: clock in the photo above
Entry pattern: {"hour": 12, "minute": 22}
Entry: {"hour": 8, "minute": 46}
